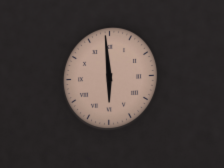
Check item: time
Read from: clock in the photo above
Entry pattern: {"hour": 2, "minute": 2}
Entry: {"hour": 5, "minute": 59}
